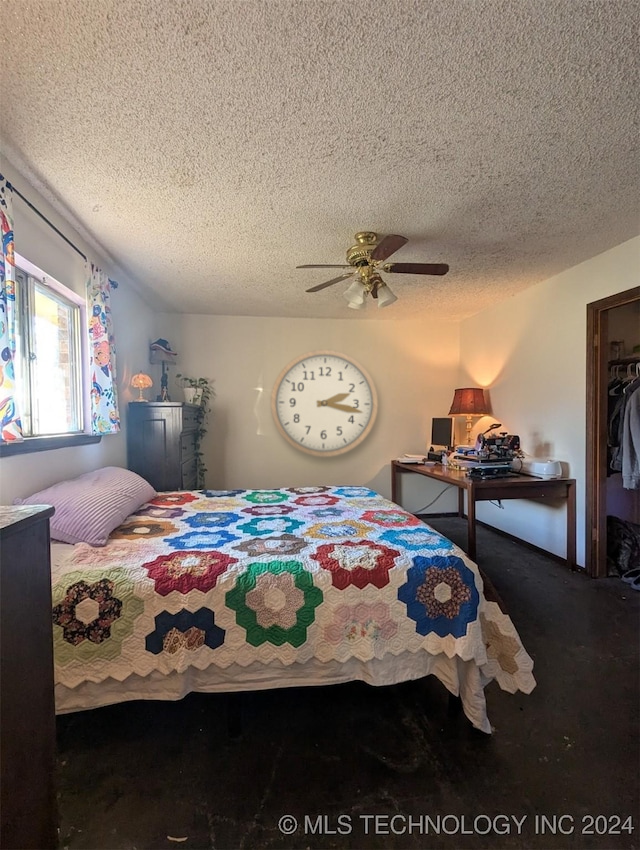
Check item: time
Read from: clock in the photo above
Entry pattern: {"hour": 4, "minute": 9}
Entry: {"hour": 2, "minute": 17}
